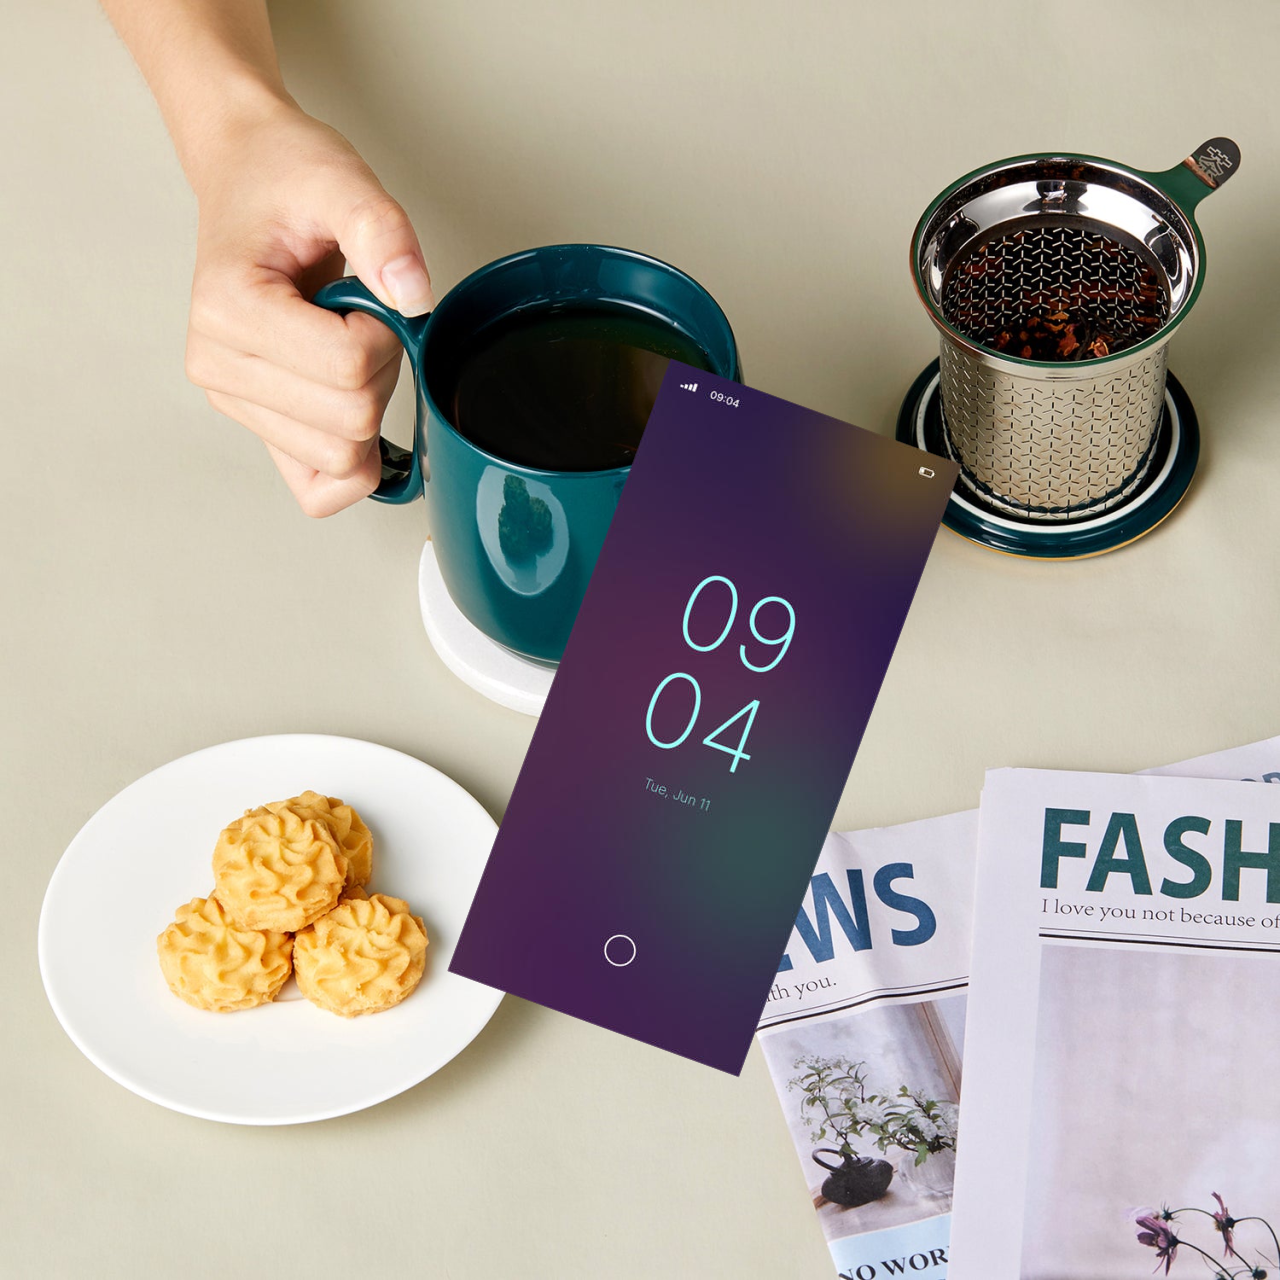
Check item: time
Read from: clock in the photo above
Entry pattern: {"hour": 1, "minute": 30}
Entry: {"hour": 9, "minute": 4}
